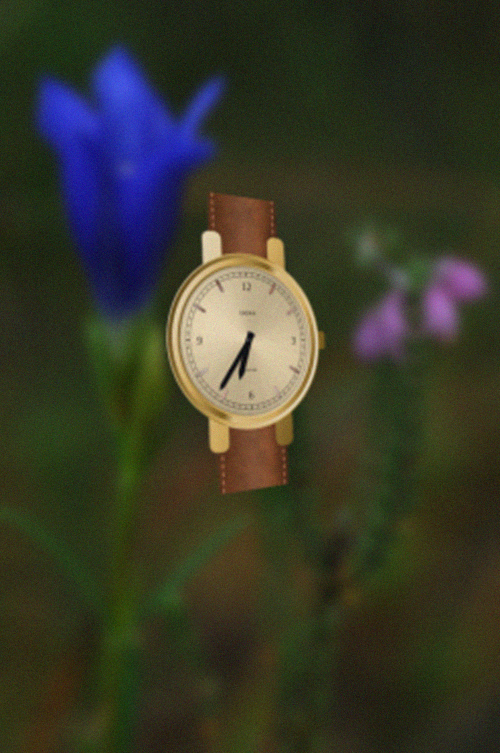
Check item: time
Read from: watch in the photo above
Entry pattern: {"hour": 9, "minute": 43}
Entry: {"hour": 6, "minute": 36}
